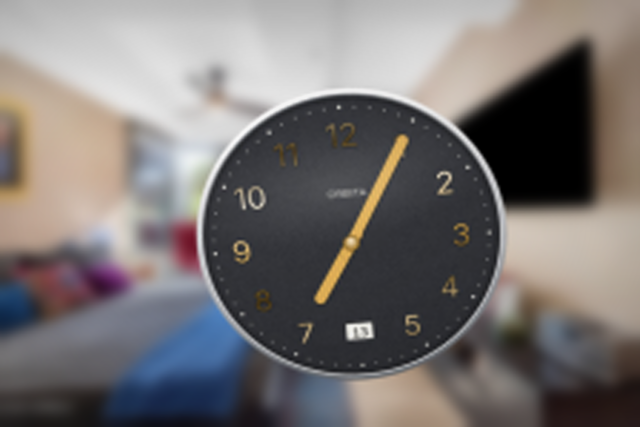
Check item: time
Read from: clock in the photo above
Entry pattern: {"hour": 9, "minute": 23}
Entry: {"hour": 7, "minute": 5}
